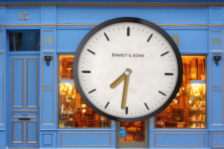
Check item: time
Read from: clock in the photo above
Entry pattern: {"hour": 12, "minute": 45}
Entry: {"hour": 7, "minute": 31}
